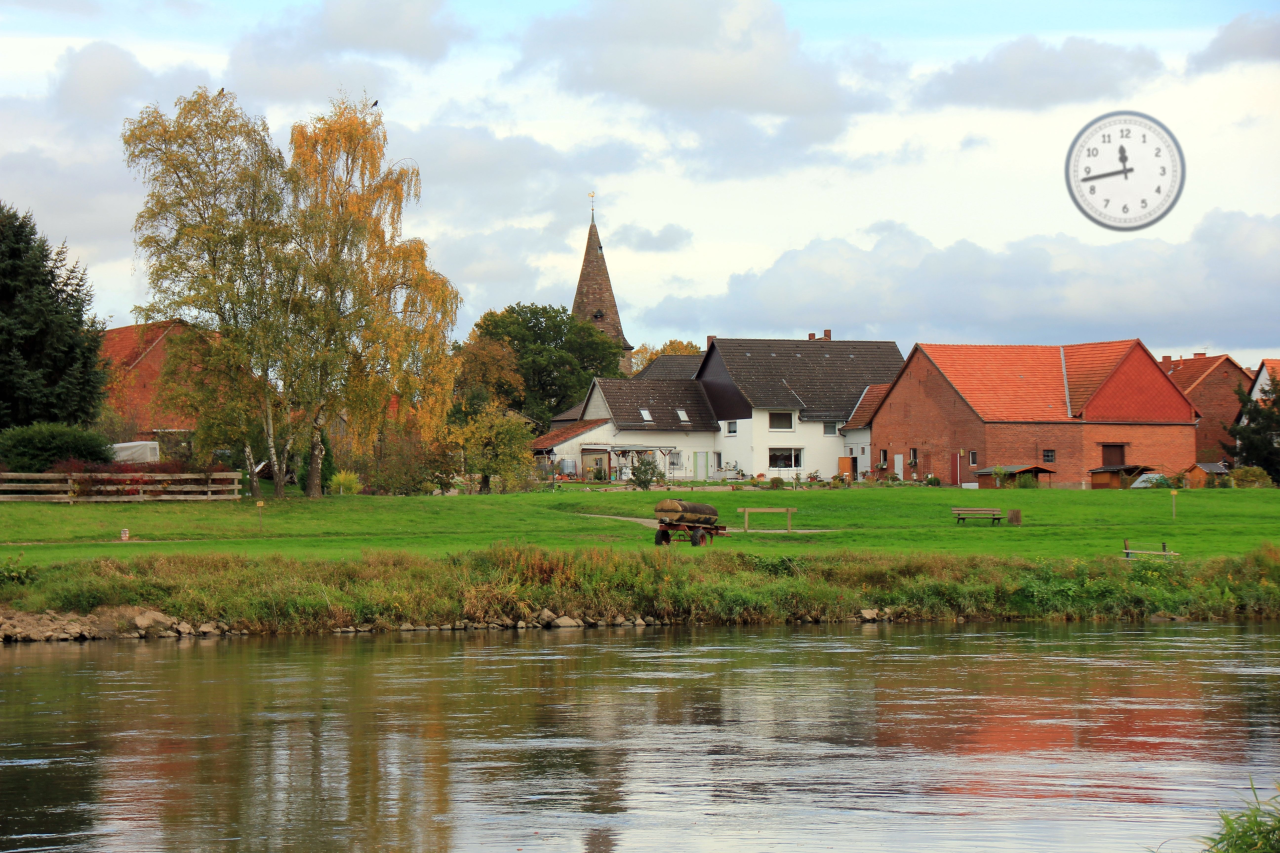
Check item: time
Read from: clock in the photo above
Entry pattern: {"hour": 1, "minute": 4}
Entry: {"hour": 11, "minute": 43}
